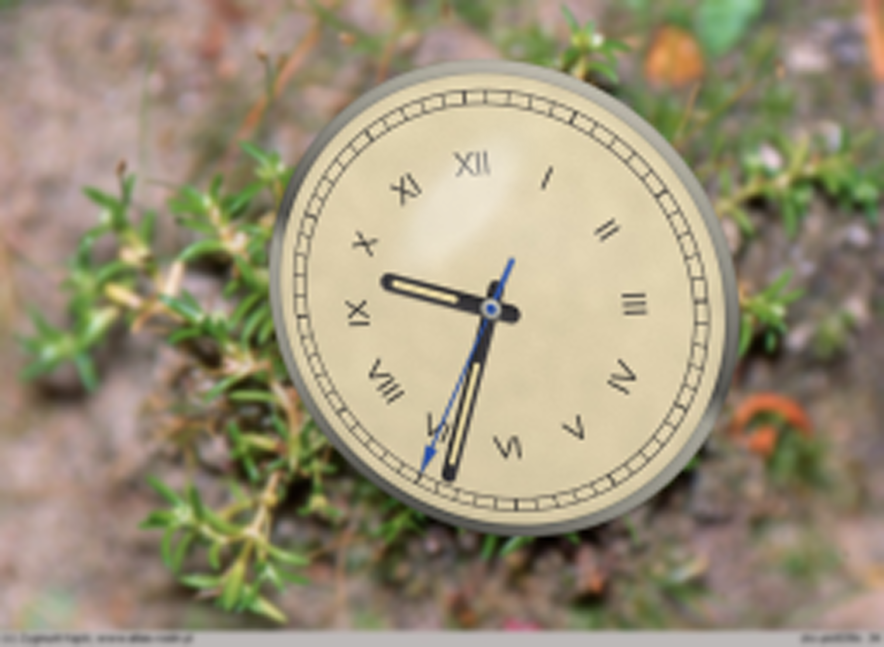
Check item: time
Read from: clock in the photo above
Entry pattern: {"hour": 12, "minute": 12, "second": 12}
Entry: {"hour": 9, "minute": 33, "second": 35}
